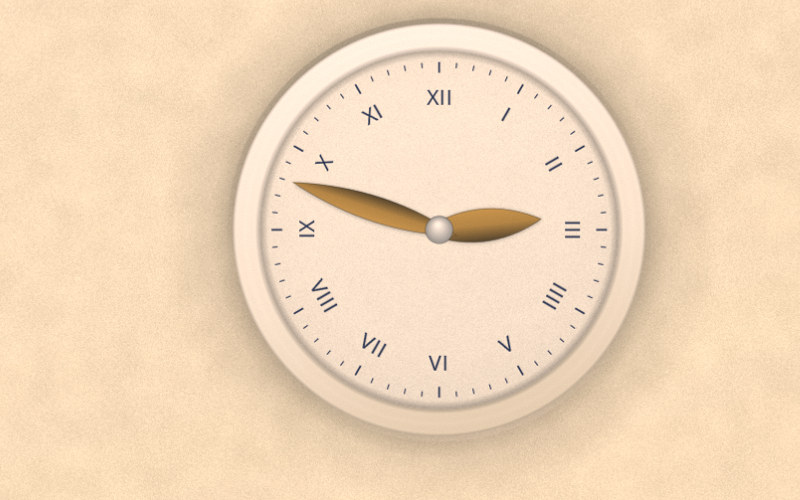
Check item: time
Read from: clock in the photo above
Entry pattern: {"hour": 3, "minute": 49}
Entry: {"hour": 2, "minute": 48}
